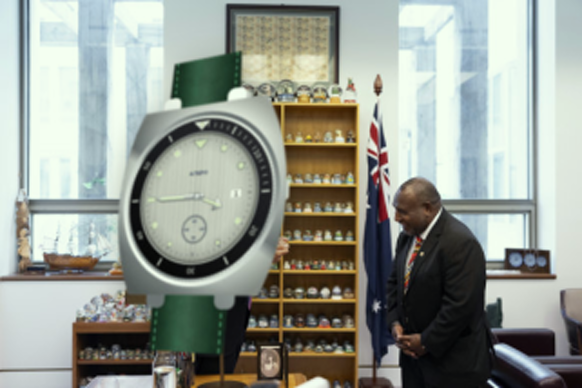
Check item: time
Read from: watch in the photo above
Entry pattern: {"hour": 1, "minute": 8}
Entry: {"hour": 3, "minute": 45}
